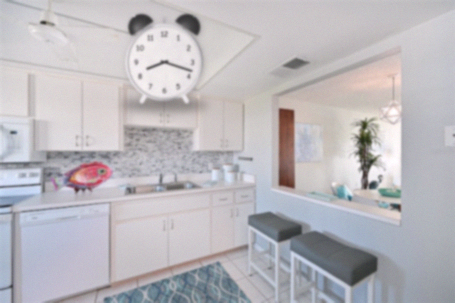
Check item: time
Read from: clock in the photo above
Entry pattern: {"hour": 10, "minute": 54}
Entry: {"hour": 8, "minute": 18}
